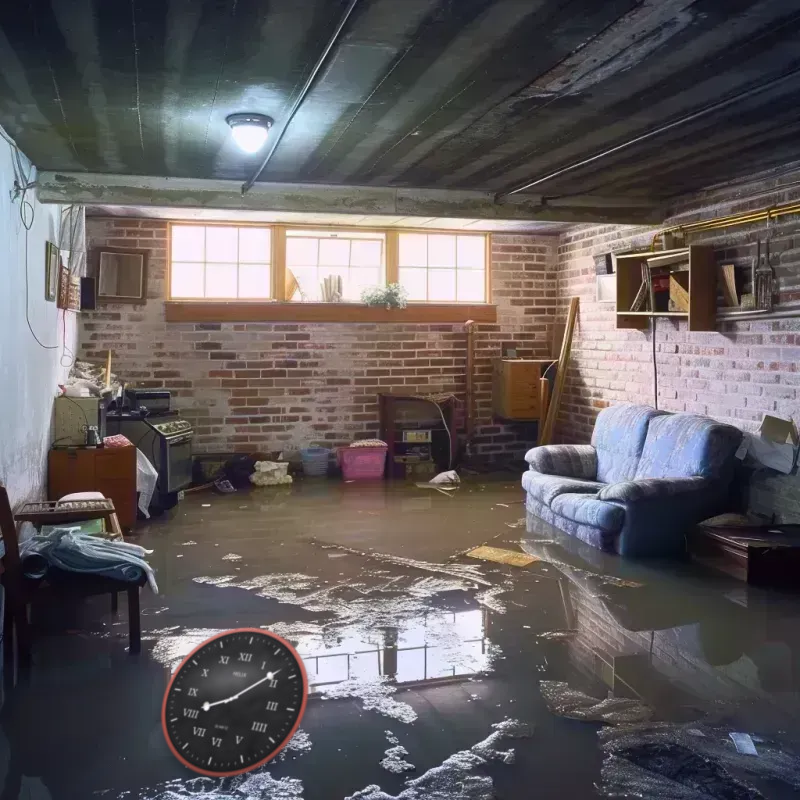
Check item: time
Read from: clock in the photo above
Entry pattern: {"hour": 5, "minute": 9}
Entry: {"hour": 8, "minute": 8}
